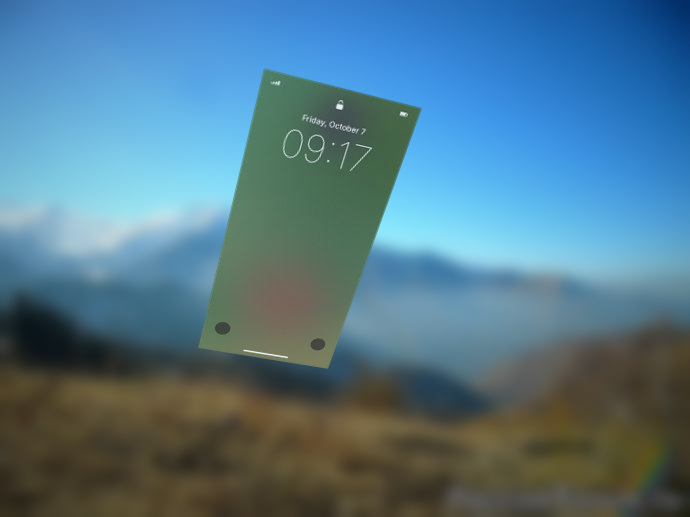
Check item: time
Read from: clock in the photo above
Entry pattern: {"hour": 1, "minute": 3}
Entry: {"hour": 9, "minute": 17}
